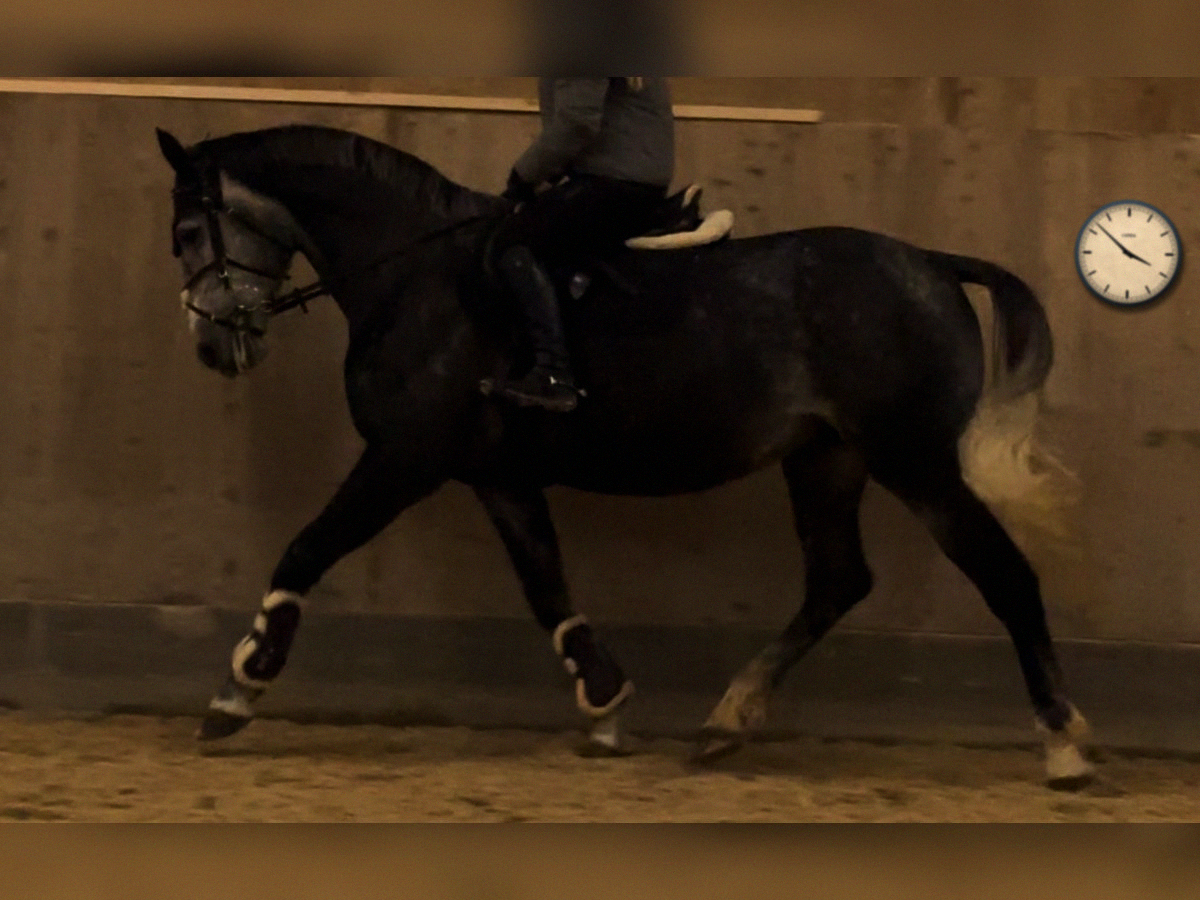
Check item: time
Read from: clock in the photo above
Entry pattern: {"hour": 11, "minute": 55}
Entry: {"hour": 3, "minute": 52}
